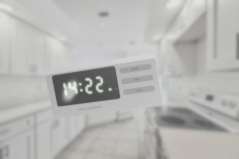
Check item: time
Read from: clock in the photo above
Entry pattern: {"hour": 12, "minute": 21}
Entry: {"hour": 14, "minute": 22}
